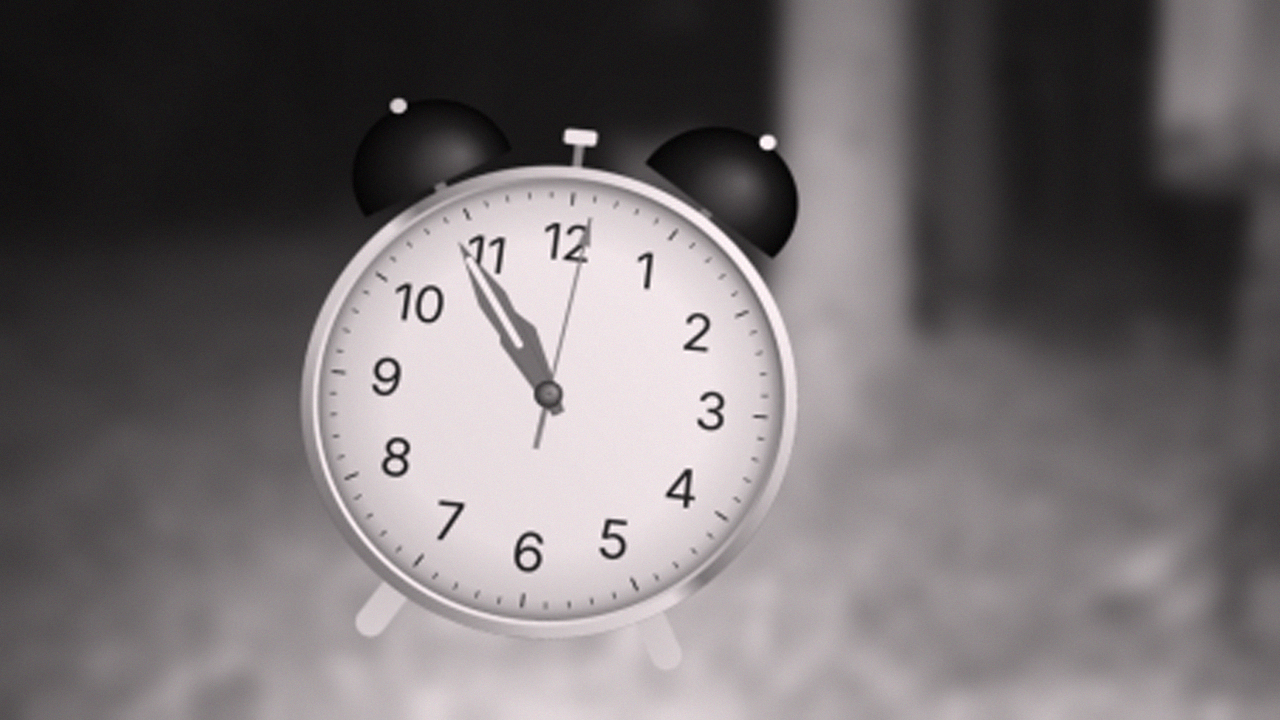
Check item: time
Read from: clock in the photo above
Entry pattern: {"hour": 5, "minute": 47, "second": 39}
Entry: {"hour": 10, "minute": 54, "second": 1}
